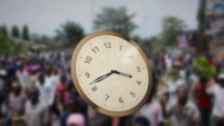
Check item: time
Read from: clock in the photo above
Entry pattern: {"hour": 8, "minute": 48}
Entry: {"hour": 3, "minute": 42}
